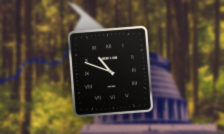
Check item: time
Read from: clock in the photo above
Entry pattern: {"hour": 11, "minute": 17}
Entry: {"hour": 10, "minute": 49}
